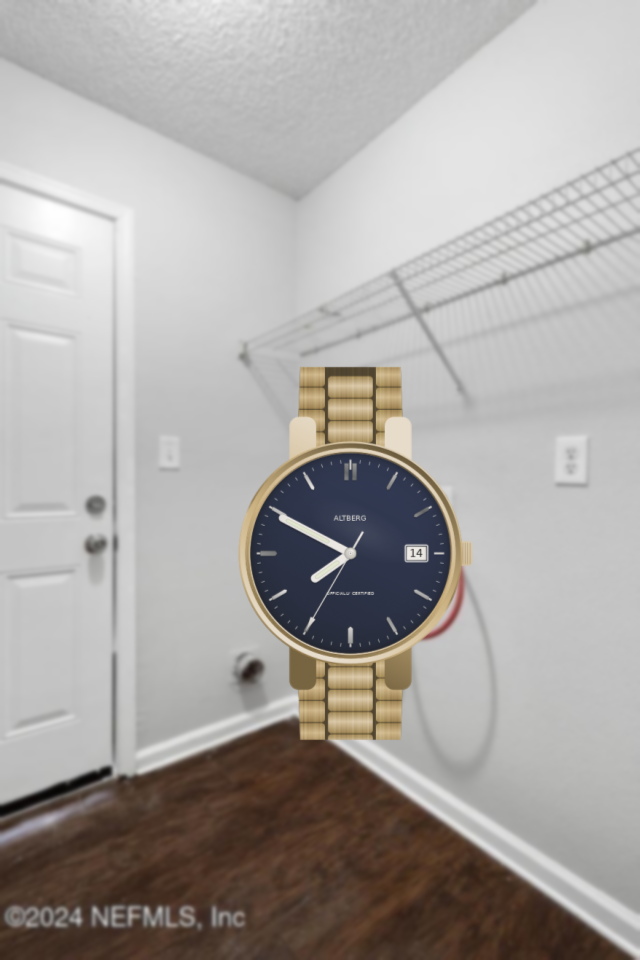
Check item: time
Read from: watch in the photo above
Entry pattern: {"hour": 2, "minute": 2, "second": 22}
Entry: {"hour": 7, "minute": 49, "second": 35}
